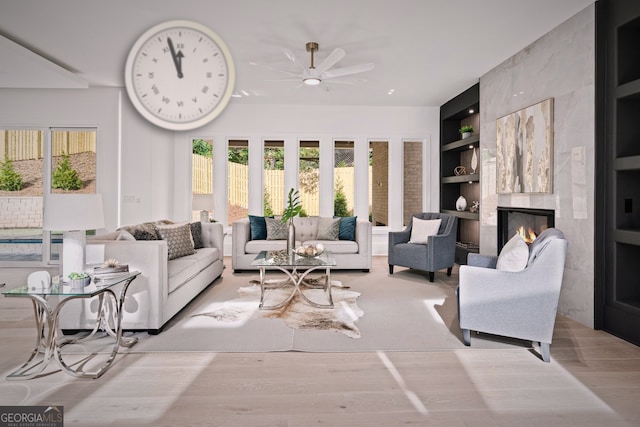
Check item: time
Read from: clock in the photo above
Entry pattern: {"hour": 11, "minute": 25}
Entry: {"hour": 11, "minute": 57}
